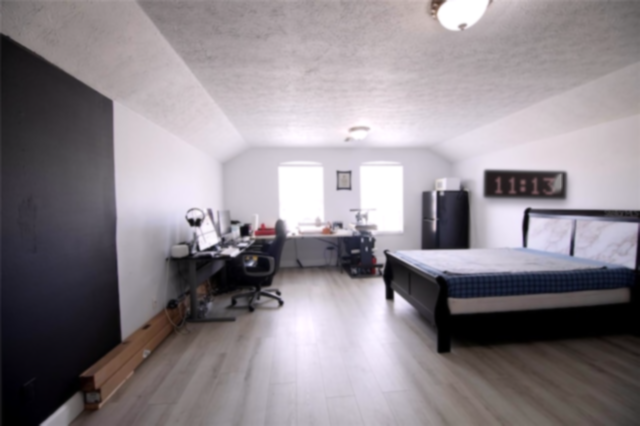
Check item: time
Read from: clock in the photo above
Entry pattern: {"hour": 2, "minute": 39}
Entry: {"hour": 11, "minute": 13}
